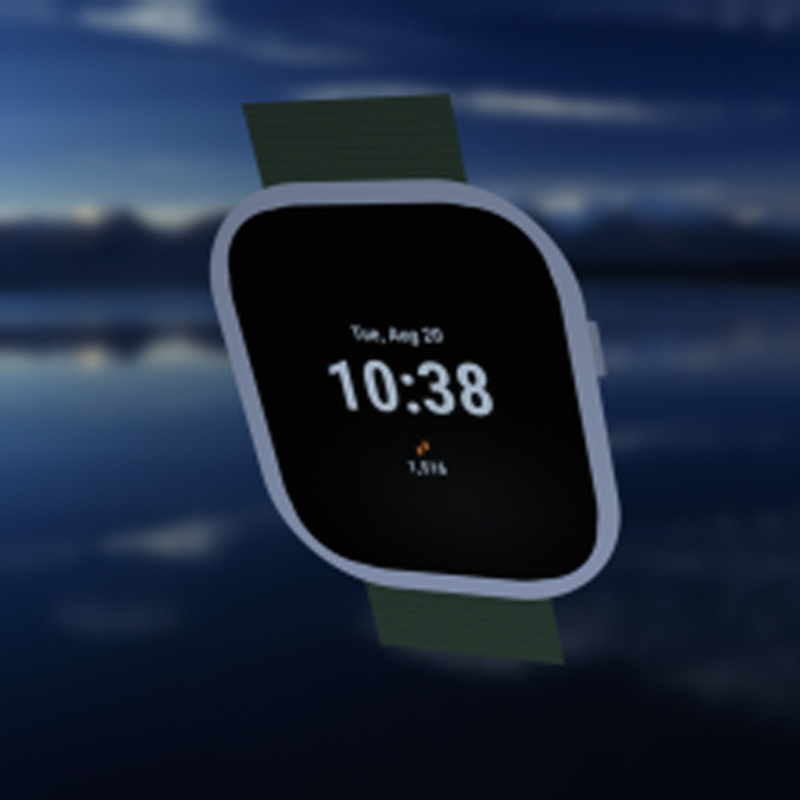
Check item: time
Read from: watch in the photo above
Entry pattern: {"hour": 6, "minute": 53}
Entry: {"hour": 10, "minute": 38}
